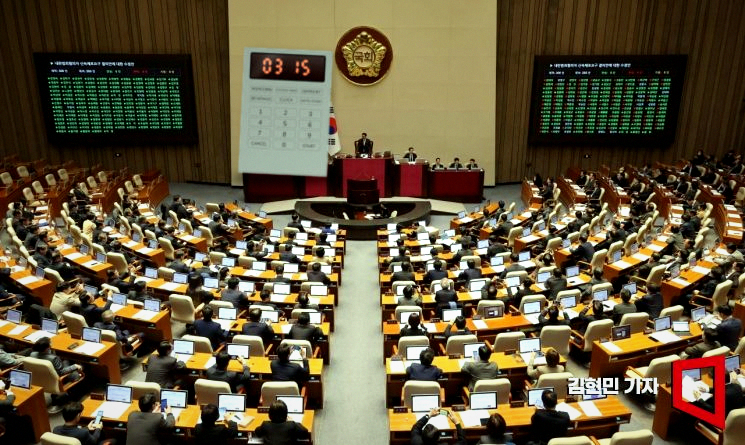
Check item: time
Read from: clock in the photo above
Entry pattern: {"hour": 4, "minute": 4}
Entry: {"hour": 3, "minute": 15}
